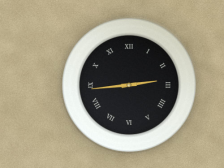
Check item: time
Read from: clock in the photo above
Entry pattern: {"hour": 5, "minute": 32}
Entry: {"hour": 2, "minute": 44}
